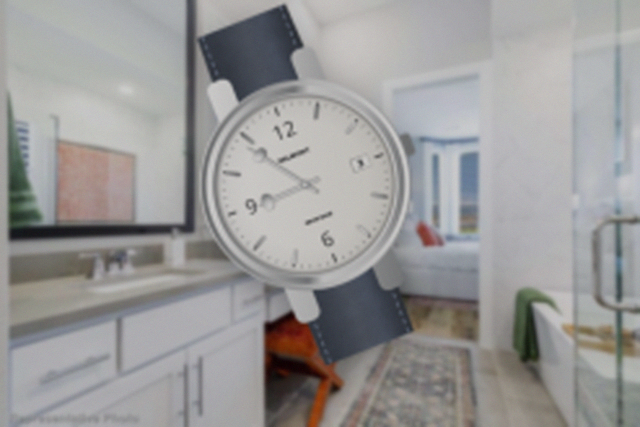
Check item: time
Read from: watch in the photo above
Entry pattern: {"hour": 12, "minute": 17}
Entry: {"hour": 8, "minute": 54}
